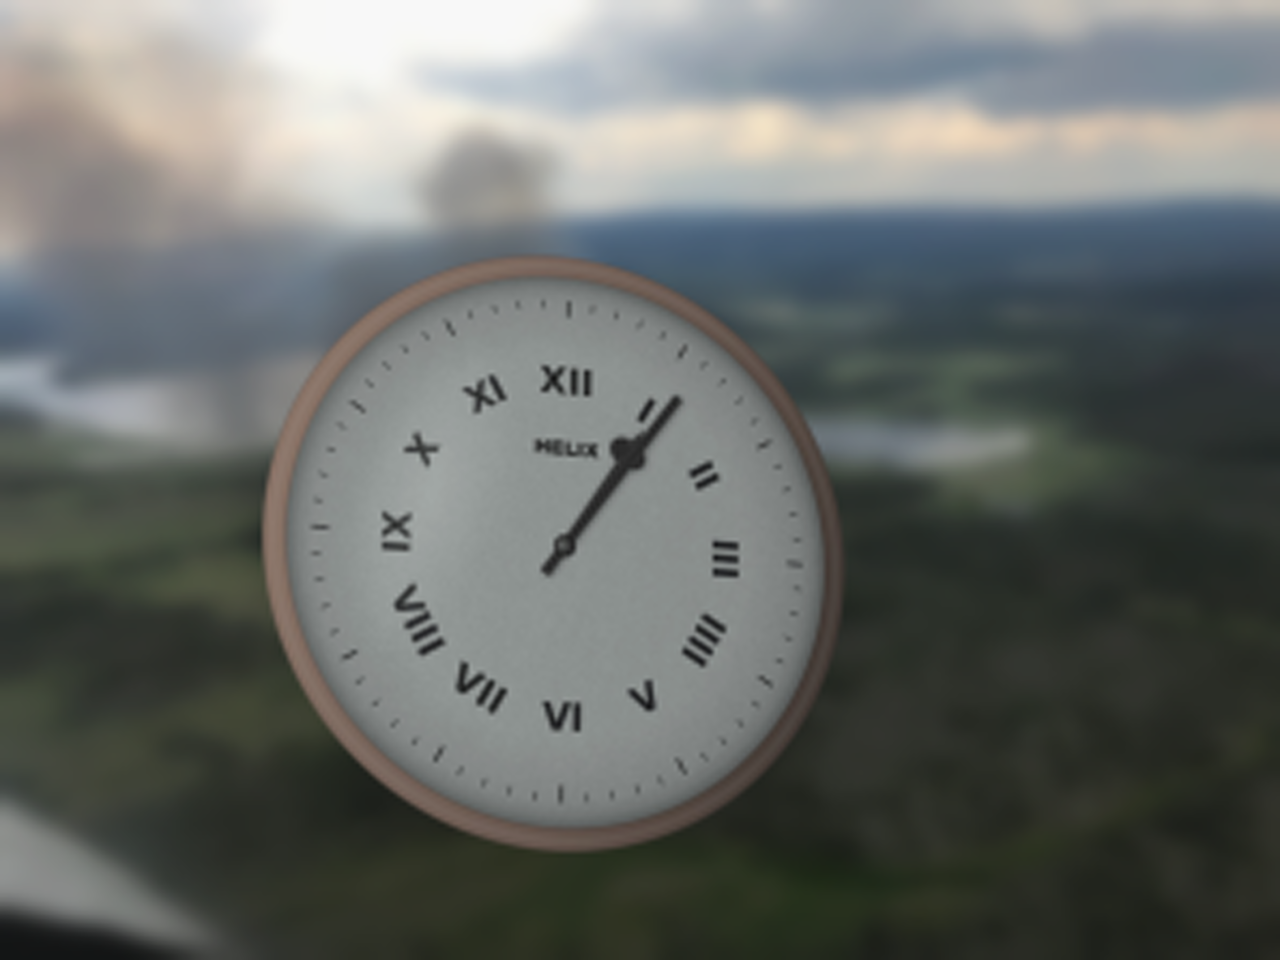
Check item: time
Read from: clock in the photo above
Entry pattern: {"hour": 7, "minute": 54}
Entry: {"hour": 1, "minute": 6}
